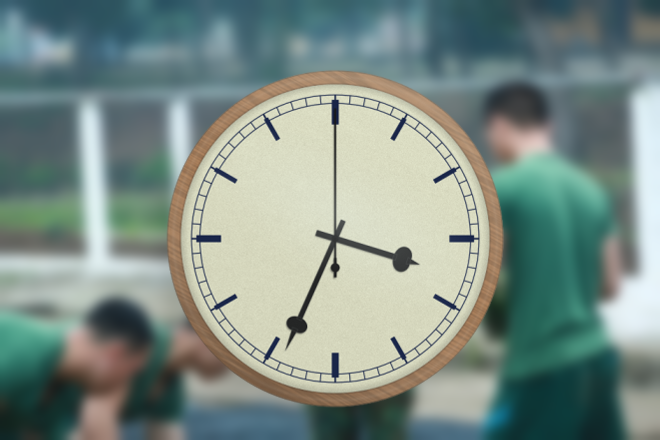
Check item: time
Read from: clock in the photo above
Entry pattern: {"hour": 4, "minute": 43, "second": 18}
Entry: {"hour": 3, "minute": 34, "second": 0}
